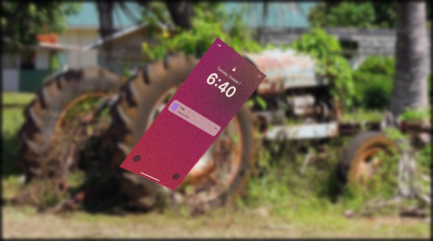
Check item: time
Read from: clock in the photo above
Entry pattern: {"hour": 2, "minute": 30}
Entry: {"hour": 6, "minute": 40}
